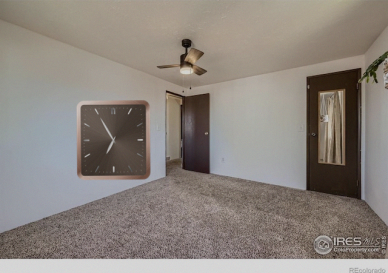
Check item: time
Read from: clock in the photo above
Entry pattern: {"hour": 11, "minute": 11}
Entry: {"hour": 6, "minute": 55}
